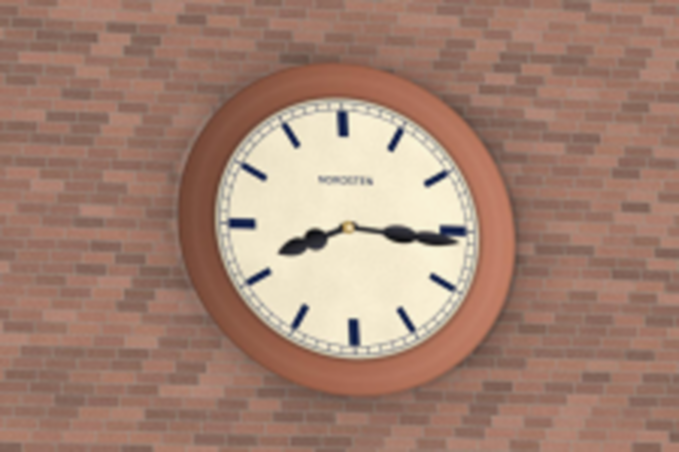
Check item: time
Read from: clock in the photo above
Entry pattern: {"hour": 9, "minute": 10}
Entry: {"hour": 8, "minute": 16}
